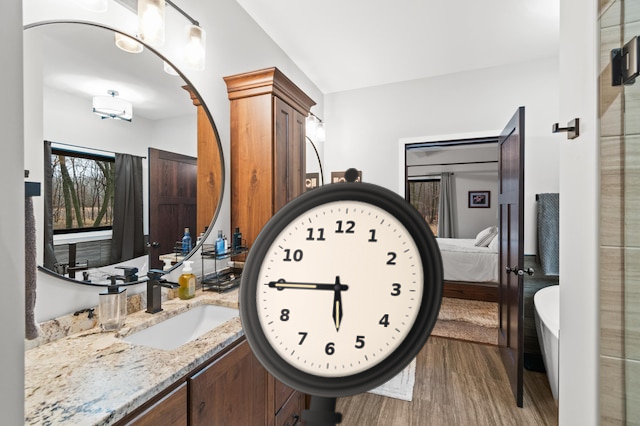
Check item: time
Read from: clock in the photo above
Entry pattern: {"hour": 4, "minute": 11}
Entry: {"hour": 5, "minute": 45}
